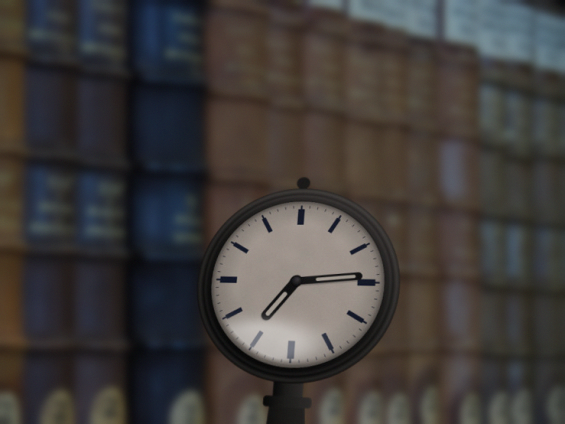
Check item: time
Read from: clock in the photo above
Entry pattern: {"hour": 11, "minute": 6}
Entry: {"hour": 7, "minute": 14}
